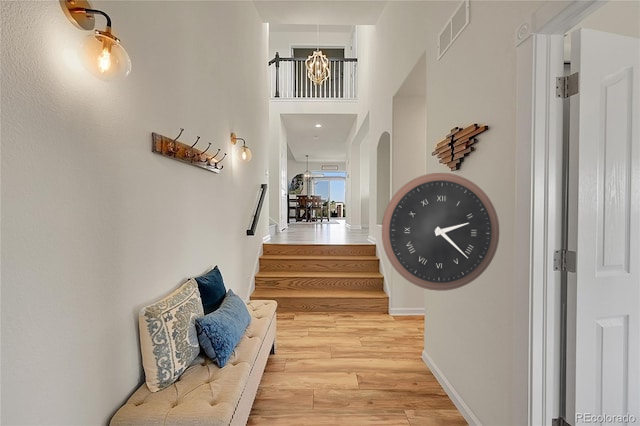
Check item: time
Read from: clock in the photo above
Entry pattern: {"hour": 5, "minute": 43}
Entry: {"hour": 2, "minute": 22}
